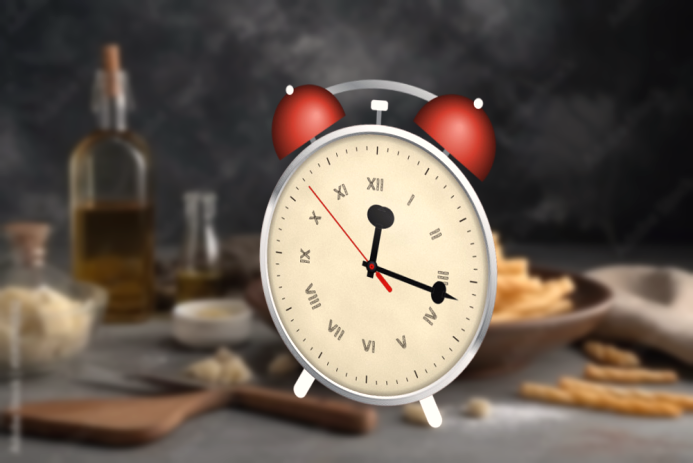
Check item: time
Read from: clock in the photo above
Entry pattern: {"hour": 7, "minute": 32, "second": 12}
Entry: {"hour": 12, "minute": 16, "second": 52}
